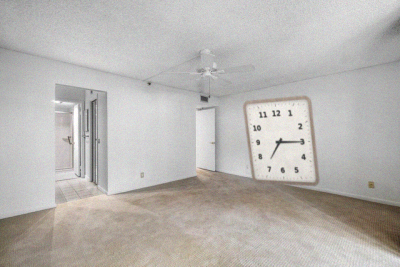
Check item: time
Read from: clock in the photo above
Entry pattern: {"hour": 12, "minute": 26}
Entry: {"hour": 7, "minute": 15}
